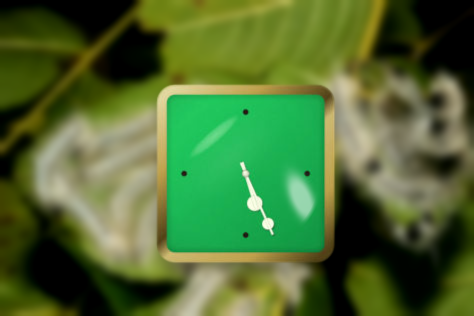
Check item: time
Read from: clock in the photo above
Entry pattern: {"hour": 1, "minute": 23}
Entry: {"hour": 5, "minute": 26}
